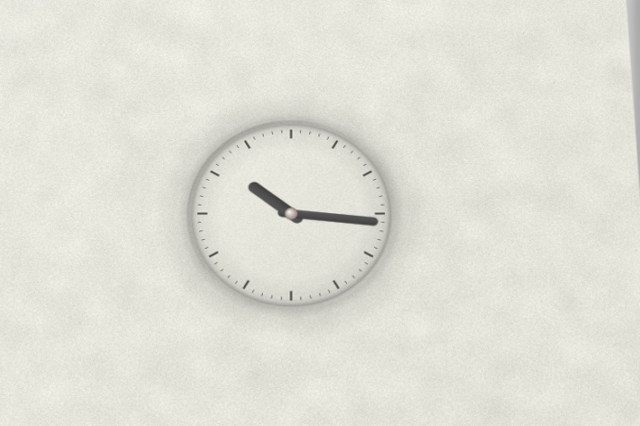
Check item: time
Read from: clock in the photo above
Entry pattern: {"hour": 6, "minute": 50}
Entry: {"hour": 10, "minute": 16}
